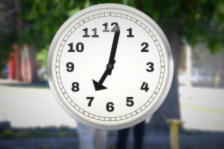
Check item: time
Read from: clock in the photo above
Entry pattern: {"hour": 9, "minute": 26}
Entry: {"hour": 7, "minute": 2}
